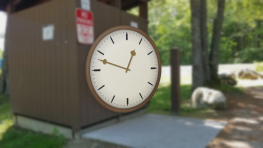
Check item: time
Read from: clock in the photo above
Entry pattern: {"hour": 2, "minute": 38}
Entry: {"hour": 12, "minute": 48}
